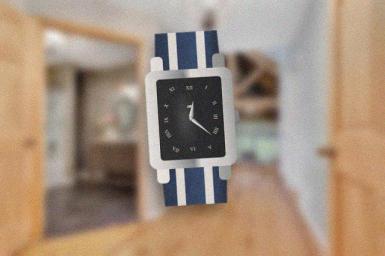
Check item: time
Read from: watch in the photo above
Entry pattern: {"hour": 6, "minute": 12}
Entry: {"hour": 12, "minute": 22}
